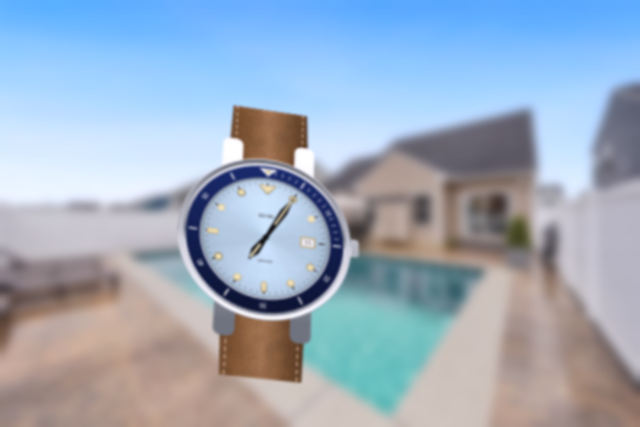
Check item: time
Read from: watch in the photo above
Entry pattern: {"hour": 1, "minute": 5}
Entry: {"hour": 7, "minute": 5}
